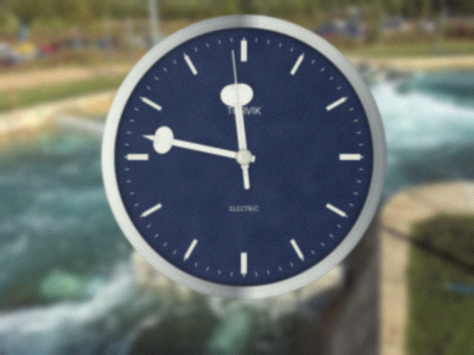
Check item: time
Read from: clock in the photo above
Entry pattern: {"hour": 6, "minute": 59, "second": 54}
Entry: {"hour": 11, "minute": 46, "second": 59}
